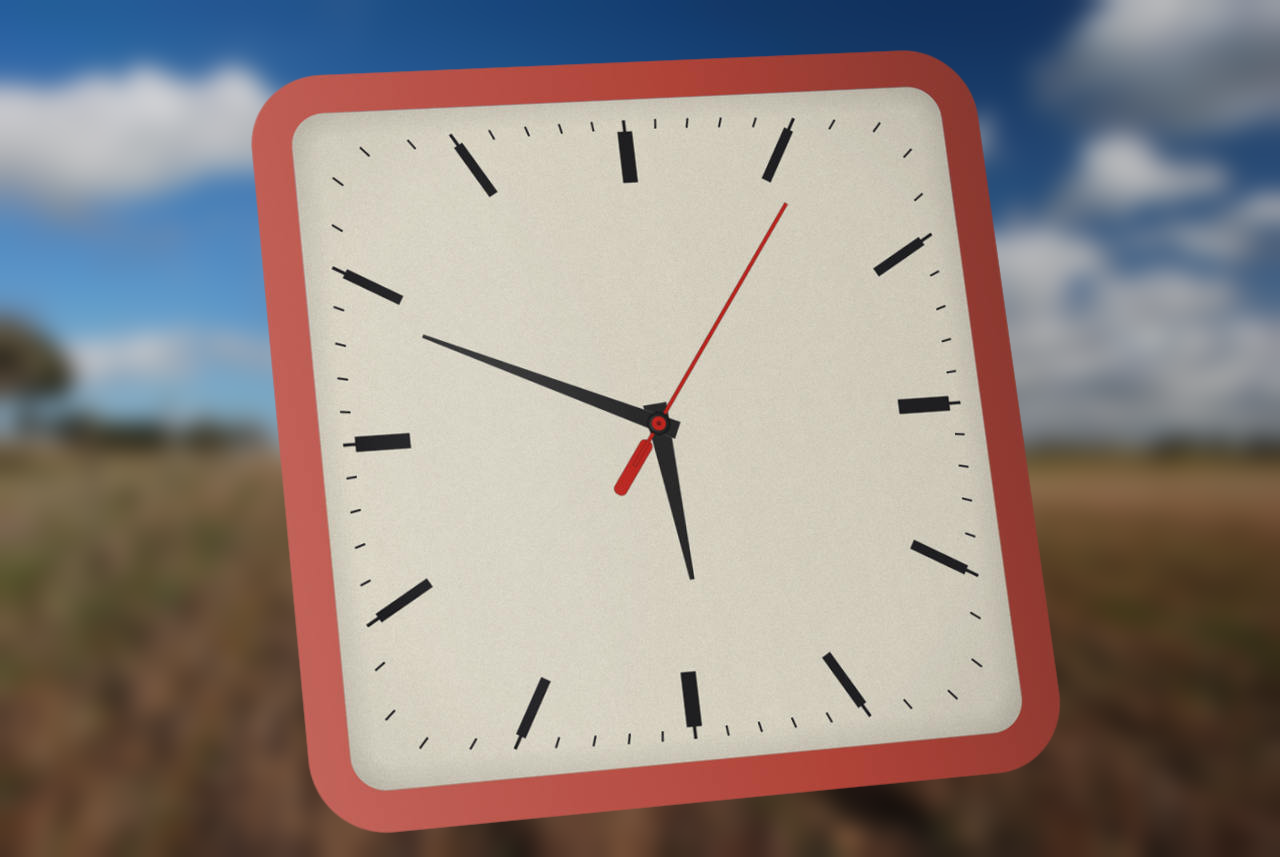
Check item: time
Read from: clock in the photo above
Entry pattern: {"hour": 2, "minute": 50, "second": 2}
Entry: {"hour": 5, "minute": 49, "second": 6}
